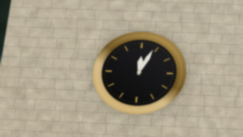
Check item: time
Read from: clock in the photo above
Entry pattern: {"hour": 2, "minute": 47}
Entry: {"hour": 12, "minute": 4}
